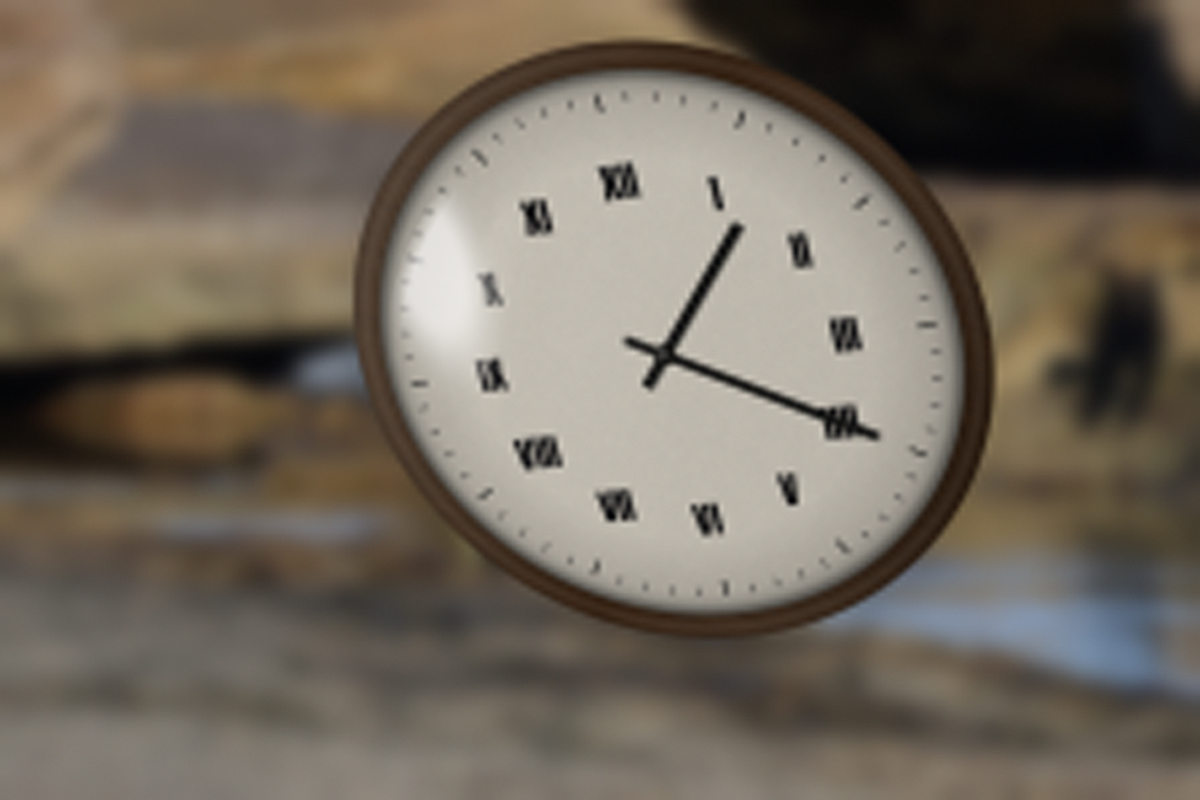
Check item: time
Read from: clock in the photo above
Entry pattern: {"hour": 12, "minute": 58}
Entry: {"hour": 1, "minute": 20}
